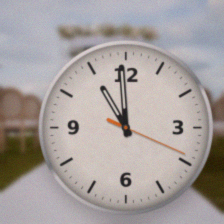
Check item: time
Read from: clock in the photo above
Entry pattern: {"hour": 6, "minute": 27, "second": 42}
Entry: {"hour": 10, "minute": 59, "second": 19}
